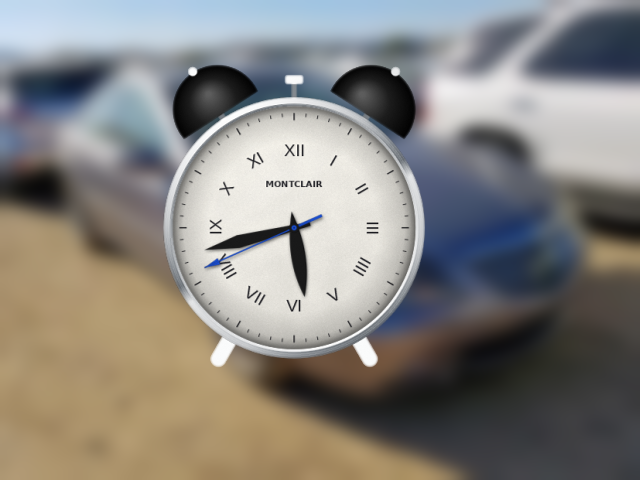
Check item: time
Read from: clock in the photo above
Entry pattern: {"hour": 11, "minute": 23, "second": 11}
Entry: {"hour": 5, "minute": 42, "second": 41}
